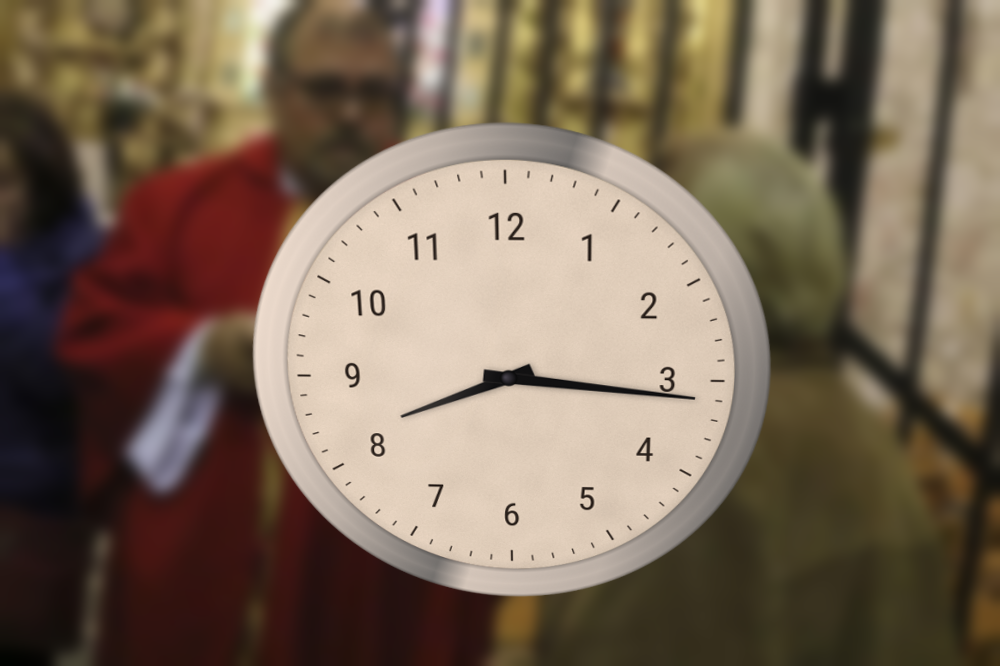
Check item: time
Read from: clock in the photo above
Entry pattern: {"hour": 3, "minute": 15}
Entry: {"hour": 8, "minute": 16}
